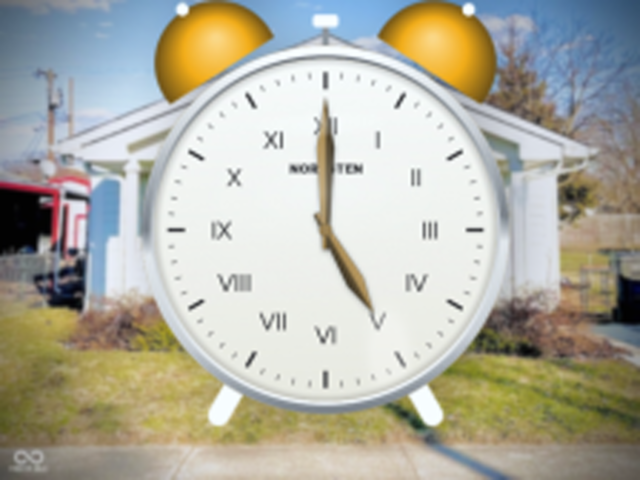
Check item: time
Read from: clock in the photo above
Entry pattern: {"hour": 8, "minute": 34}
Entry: {"hour": 5, "minute": 0}
